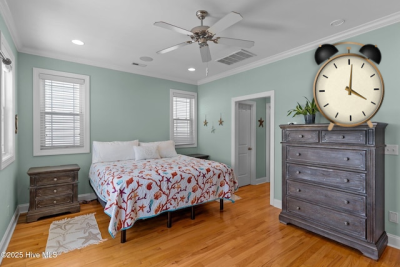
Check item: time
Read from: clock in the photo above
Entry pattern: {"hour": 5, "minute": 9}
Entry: {"hour": 4, "minute": 1}
